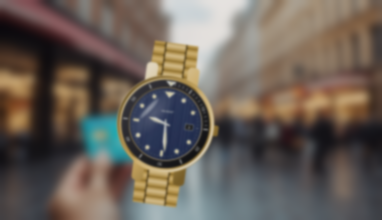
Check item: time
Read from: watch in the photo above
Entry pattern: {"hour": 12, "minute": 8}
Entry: {"hour": 9, "minute": 29}
